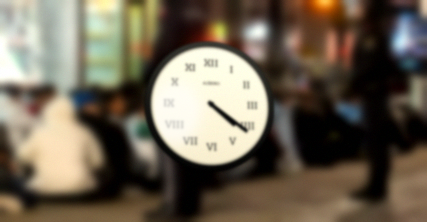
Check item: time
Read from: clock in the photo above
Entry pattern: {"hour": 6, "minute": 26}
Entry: {"hour": 4, "minute": 21}
